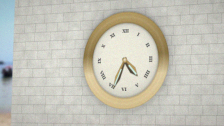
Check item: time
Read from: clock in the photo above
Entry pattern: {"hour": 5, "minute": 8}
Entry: {"hour": 4, "minute": 34}
